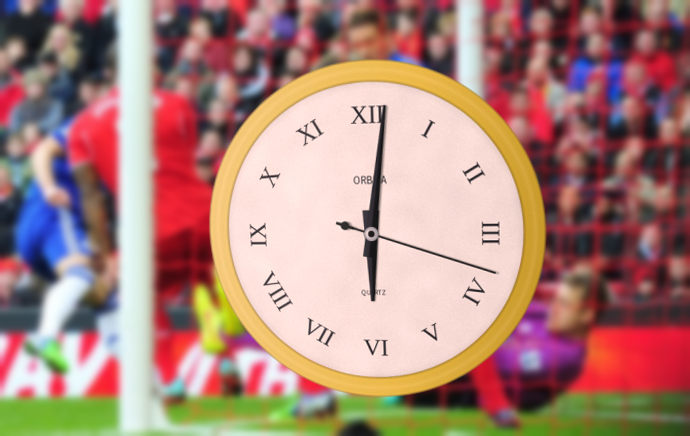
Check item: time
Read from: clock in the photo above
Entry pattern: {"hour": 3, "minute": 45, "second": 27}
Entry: {"hour": 6, "minute": 1, "second": 18}
